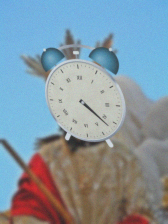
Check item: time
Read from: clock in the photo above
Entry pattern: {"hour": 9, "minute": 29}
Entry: {"hour": 4, "minute": 22}
